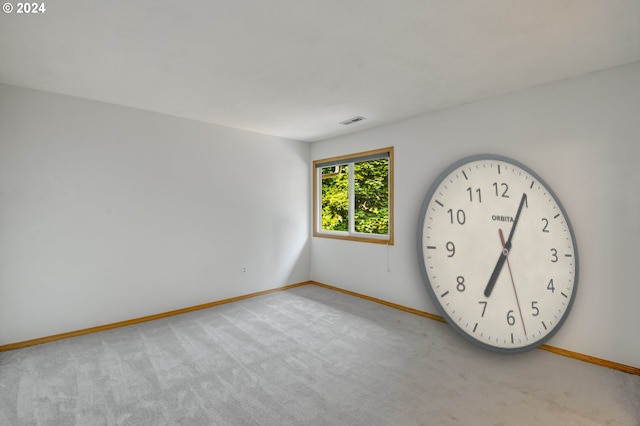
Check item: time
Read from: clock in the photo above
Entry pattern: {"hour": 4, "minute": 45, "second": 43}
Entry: {"hour": 7, "minute": 4, "second": 28}
